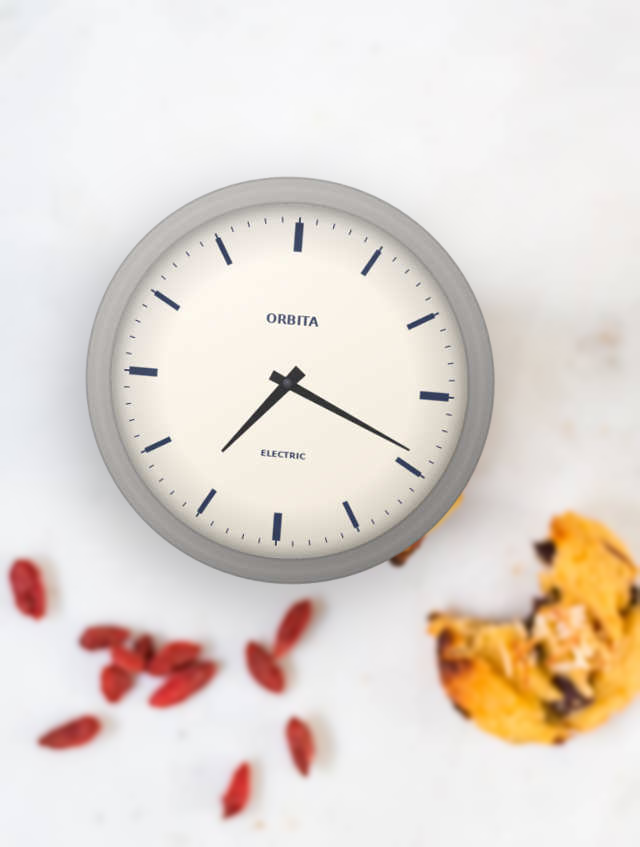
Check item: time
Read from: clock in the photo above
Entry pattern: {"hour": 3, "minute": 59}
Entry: {"hour": 7, "minute": 19}
